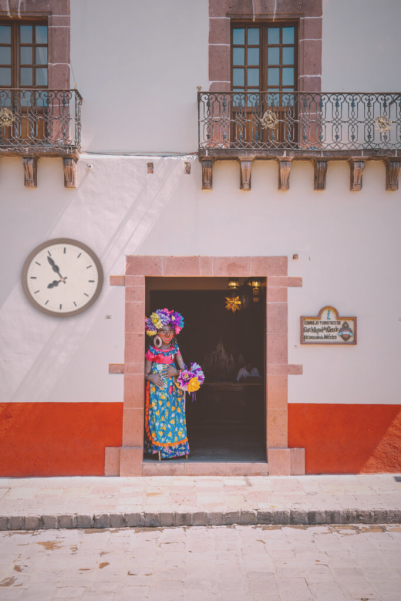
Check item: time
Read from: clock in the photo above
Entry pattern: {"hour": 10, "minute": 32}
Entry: {"hour": 7, "minute": 54}
